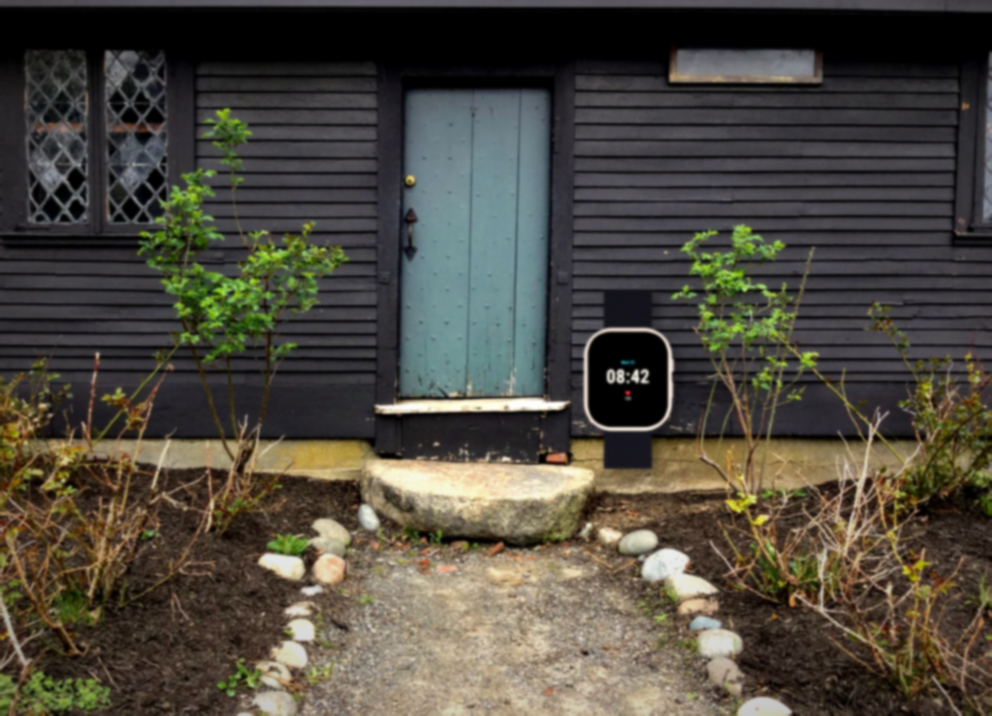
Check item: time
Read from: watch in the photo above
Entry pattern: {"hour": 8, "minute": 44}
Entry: {"hour": 8, "minute": 42}
